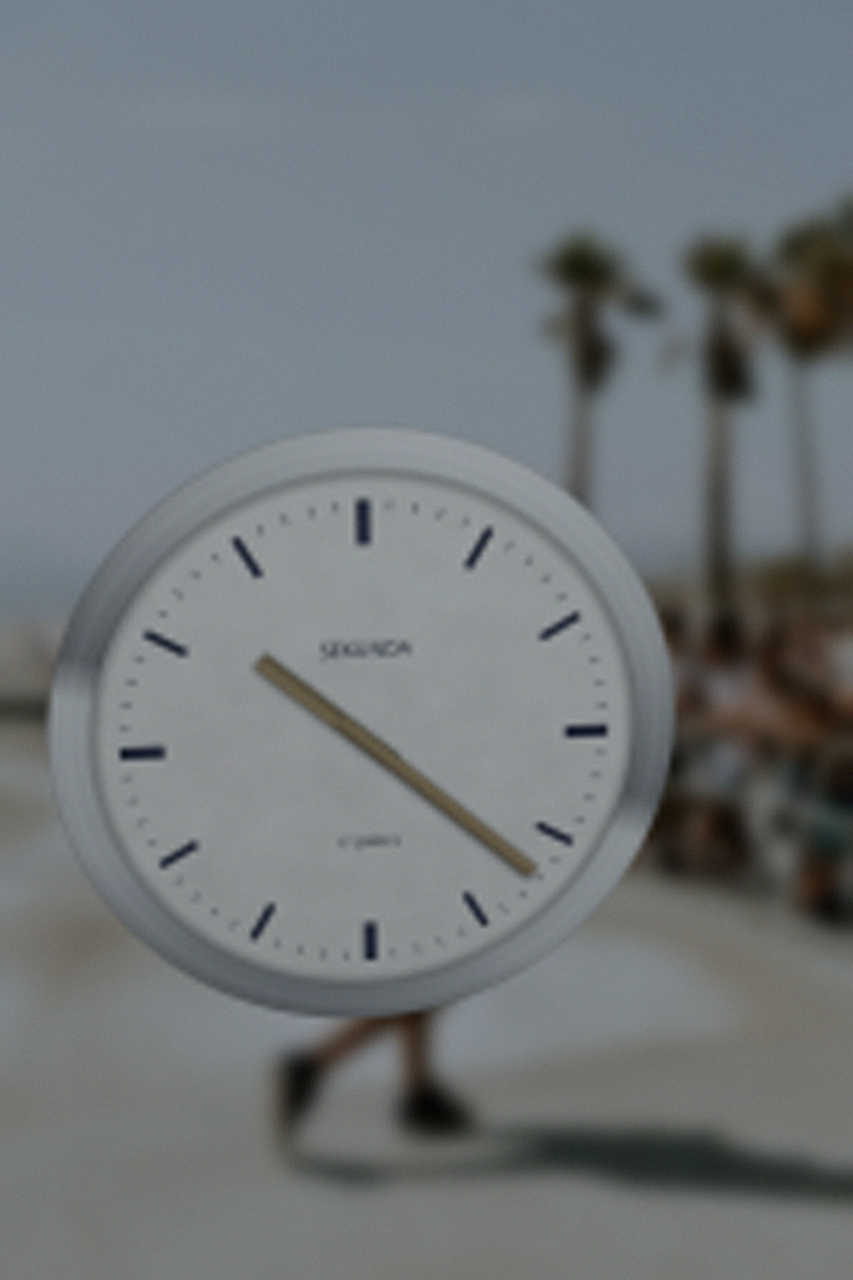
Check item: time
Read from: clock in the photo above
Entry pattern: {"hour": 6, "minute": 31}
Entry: {"hour": 10, "minute": 22}
